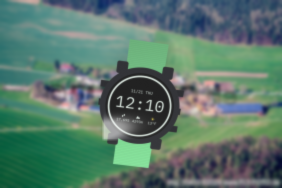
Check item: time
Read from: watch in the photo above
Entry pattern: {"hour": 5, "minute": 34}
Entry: {"hour": 12, "minute": 10}
